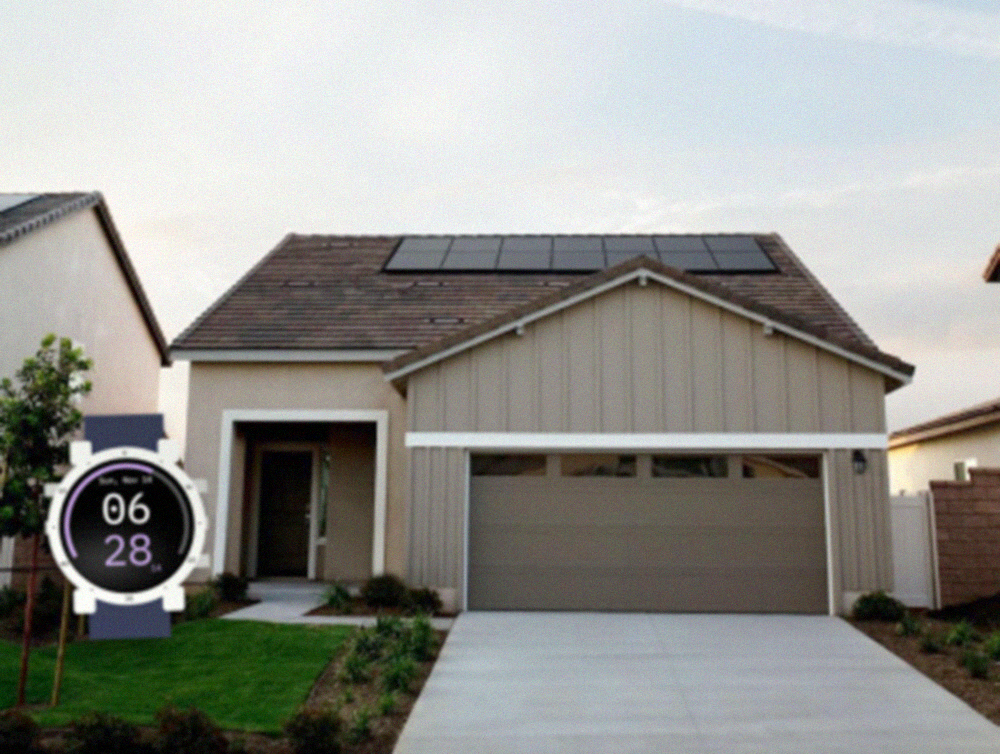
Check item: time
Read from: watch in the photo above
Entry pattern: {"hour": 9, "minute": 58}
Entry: {"hour": 6, "minute": 28}
